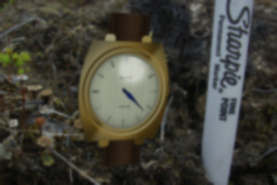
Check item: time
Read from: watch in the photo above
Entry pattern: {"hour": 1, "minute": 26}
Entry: {"hour": 4, "minute": 22}
